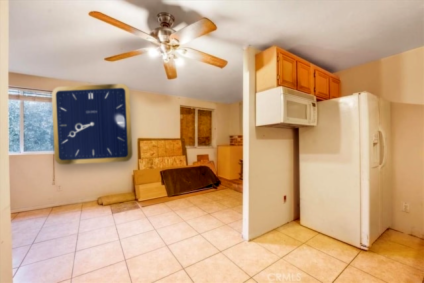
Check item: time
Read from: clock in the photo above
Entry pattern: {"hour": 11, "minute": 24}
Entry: {"hour": 8, "minute": 41}
